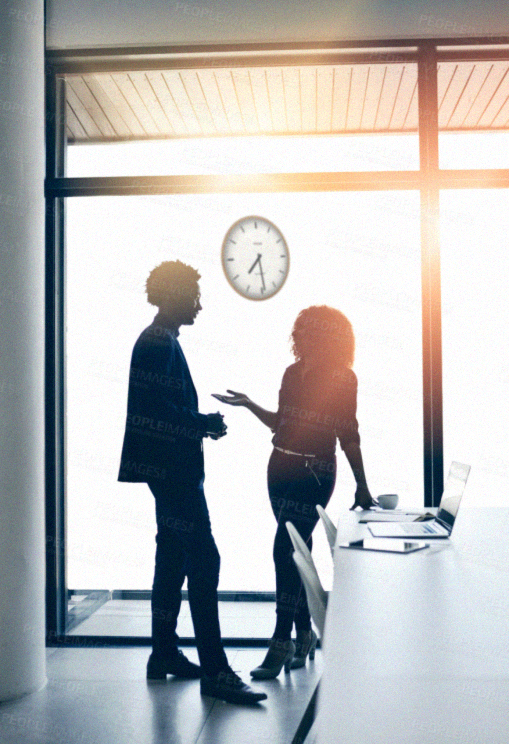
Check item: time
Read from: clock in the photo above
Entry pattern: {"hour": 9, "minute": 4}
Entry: {"hour": 7, "minute": 29}
